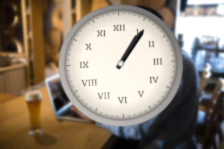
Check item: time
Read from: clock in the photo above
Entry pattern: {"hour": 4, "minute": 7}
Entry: {"hour": 1, "minute": 6}
